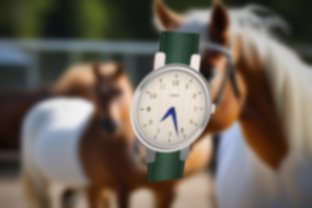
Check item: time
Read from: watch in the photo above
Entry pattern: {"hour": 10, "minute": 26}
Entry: {"hour": 7, "minute": 27}
